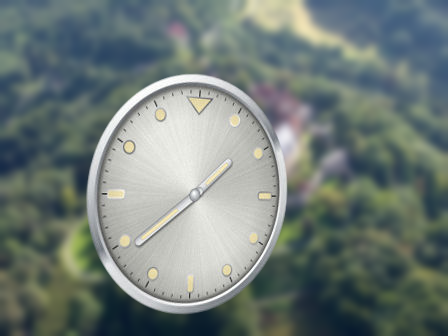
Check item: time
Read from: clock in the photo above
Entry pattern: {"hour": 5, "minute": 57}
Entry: {"hour": 1, "minute": 39}
